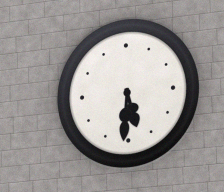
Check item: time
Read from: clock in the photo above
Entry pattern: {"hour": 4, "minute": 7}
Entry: {"hour": 5, "minute": 31}
